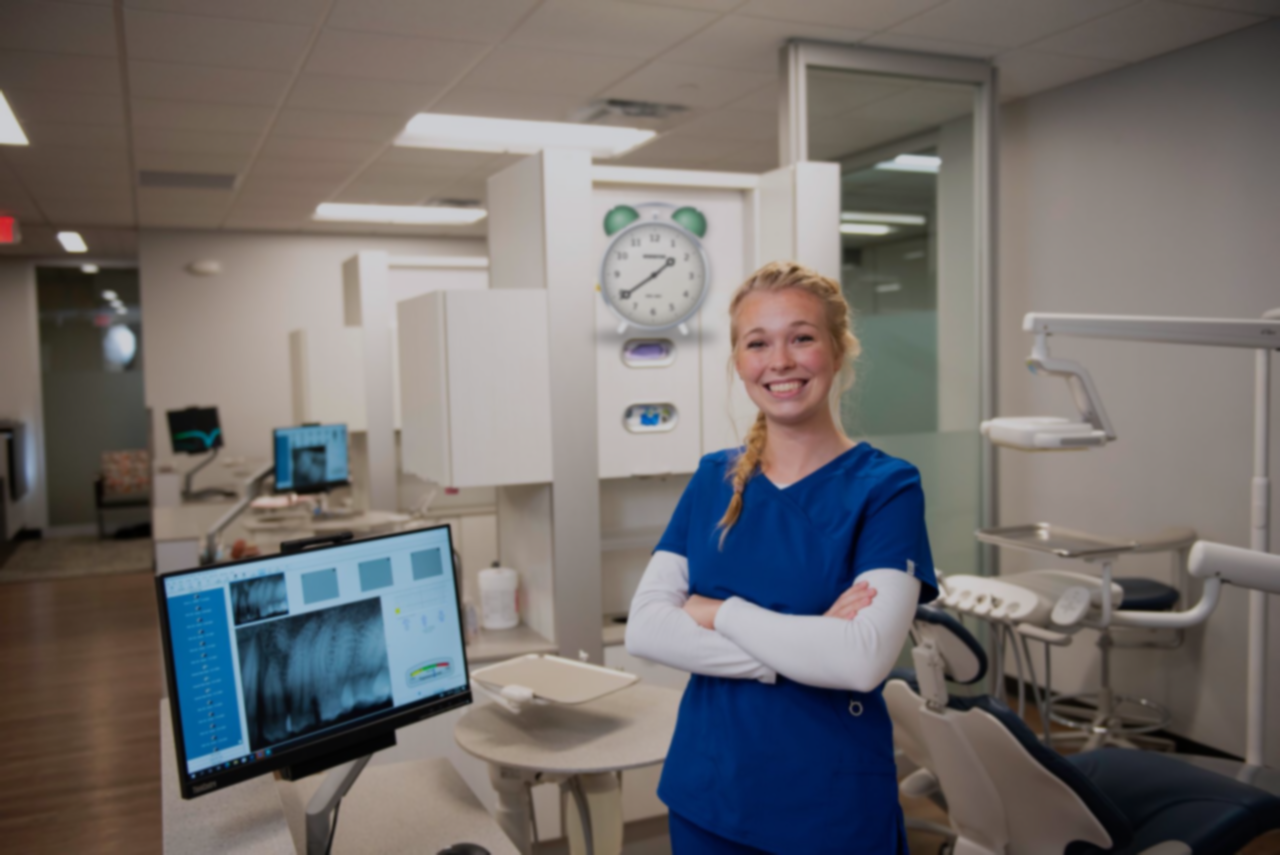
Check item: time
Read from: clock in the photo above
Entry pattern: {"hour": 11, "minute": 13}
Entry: {"hour": 1, "minute": 39}
